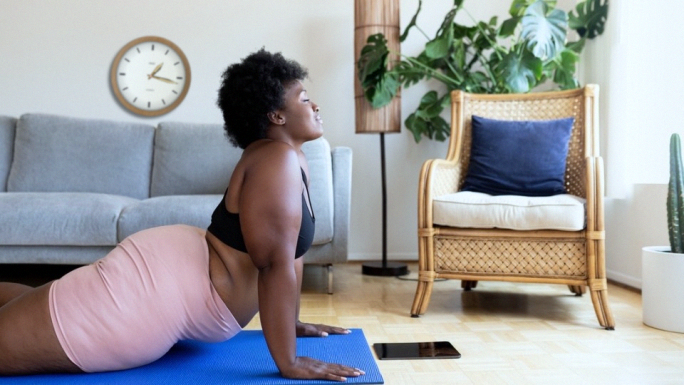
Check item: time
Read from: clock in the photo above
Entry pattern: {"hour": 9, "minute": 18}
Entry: {"hour": 1, "minute": 17}
